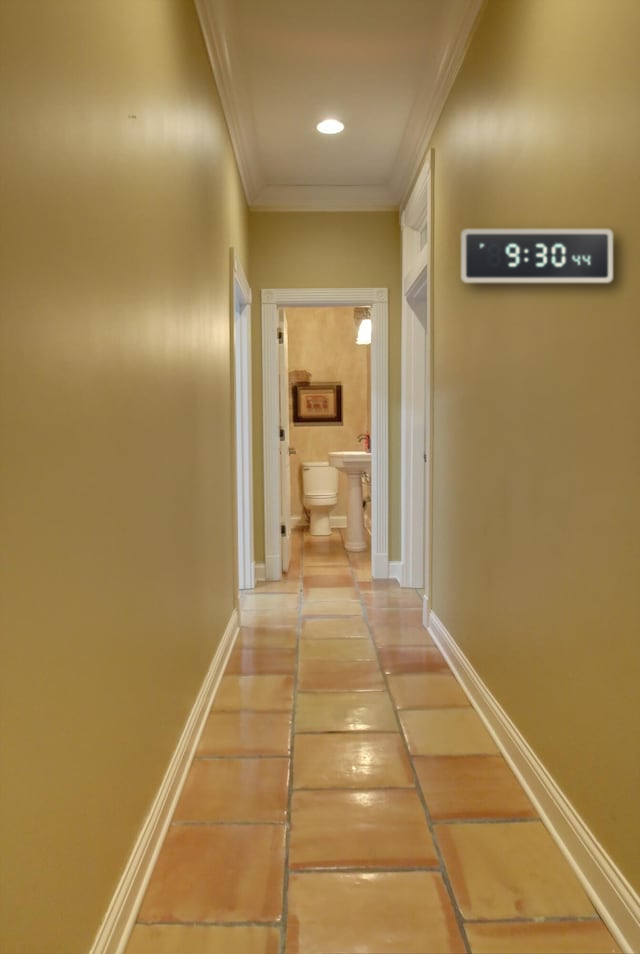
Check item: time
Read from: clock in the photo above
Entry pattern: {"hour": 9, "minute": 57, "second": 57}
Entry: {"hour": 9, "minute": 30, "second": 44}
